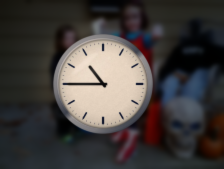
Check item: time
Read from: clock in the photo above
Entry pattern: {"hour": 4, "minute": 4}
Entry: {"hour": 10, "minute": 45}
